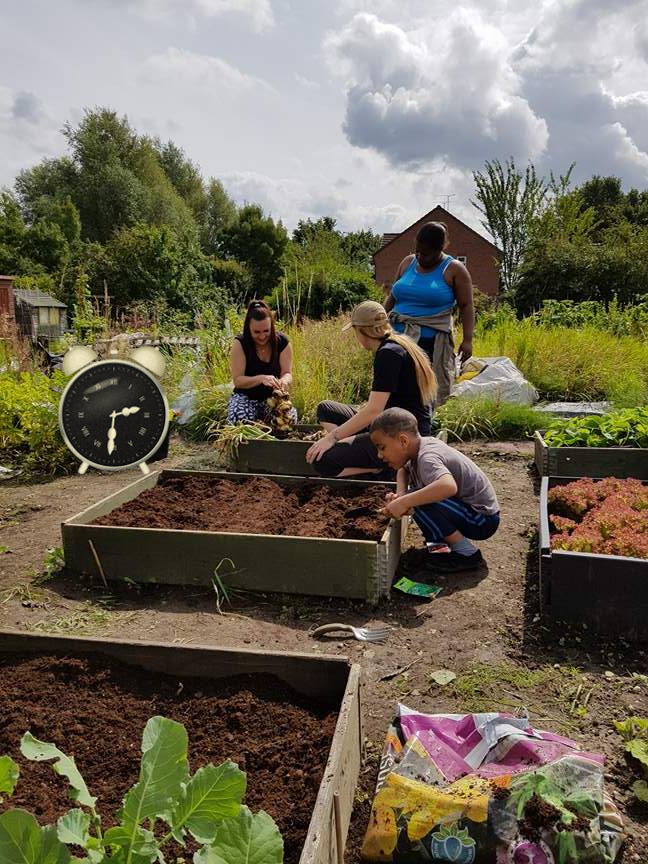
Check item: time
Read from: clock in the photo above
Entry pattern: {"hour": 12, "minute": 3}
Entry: {"hour": 2, "minute": 31}
